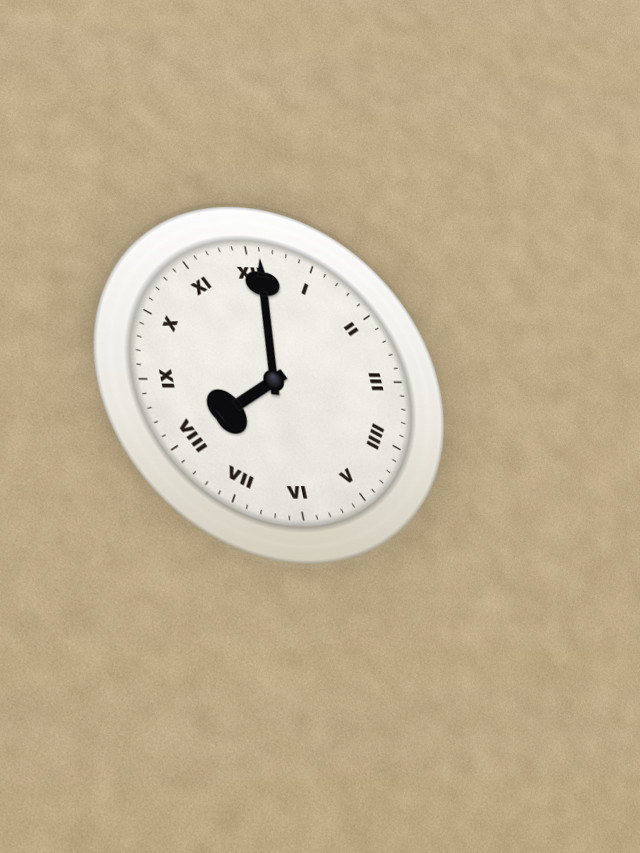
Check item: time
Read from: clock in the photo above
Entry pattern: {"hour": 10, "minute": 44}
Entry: {"hour": 8, "minute": 1}
